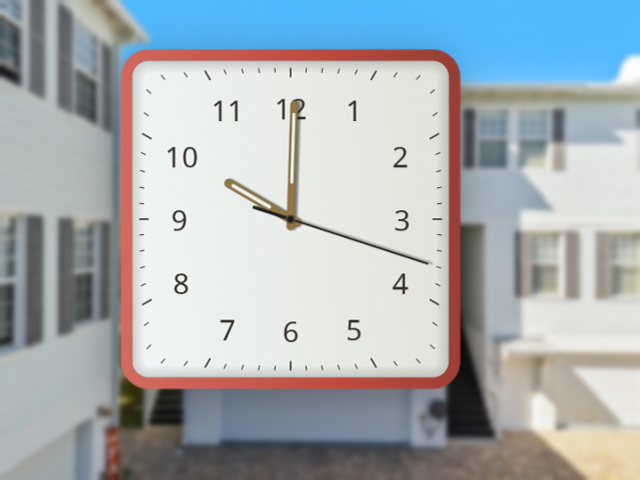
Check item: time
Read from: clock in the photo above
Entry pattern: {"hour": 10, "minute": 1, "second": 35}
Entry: {"hour": 10, "minute": 0, "second": 18}
